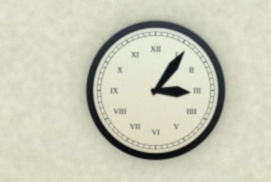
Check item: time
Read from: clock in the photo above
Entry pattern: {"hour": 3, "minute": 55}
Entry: {"hour": 3, "minute": 6}
